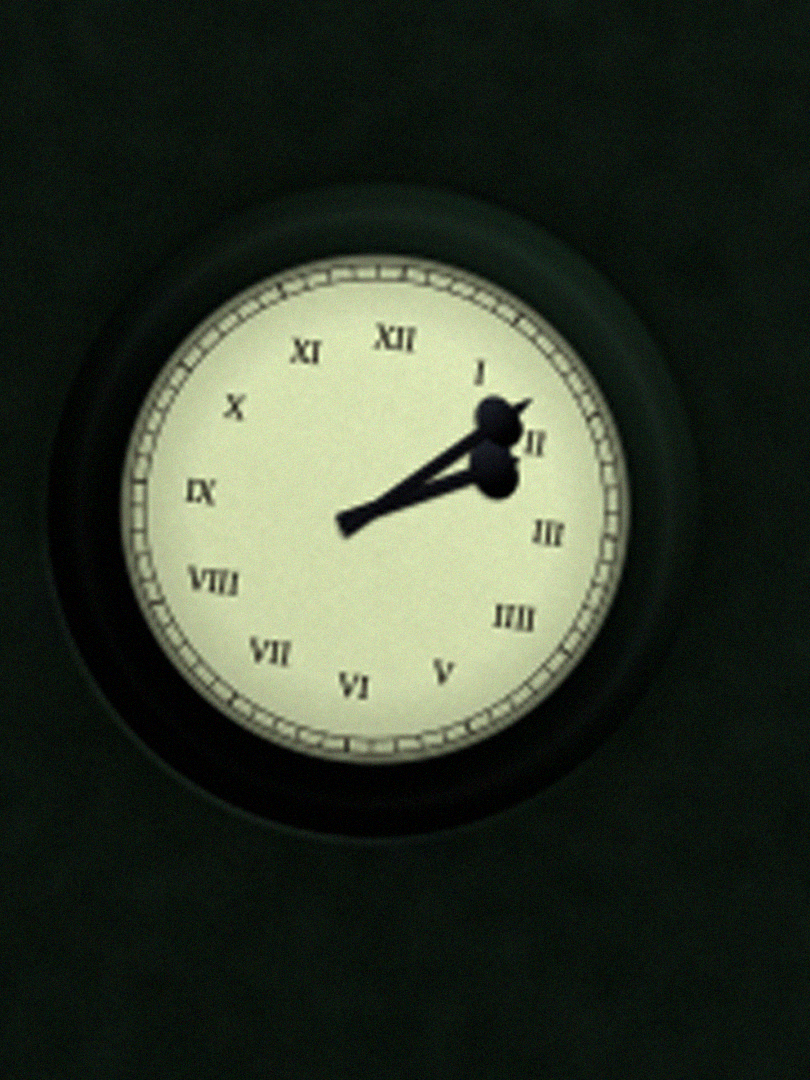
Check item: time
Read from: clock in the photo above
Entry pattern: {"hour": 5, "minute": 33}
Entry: {"hour": 2, "minute": 8}
